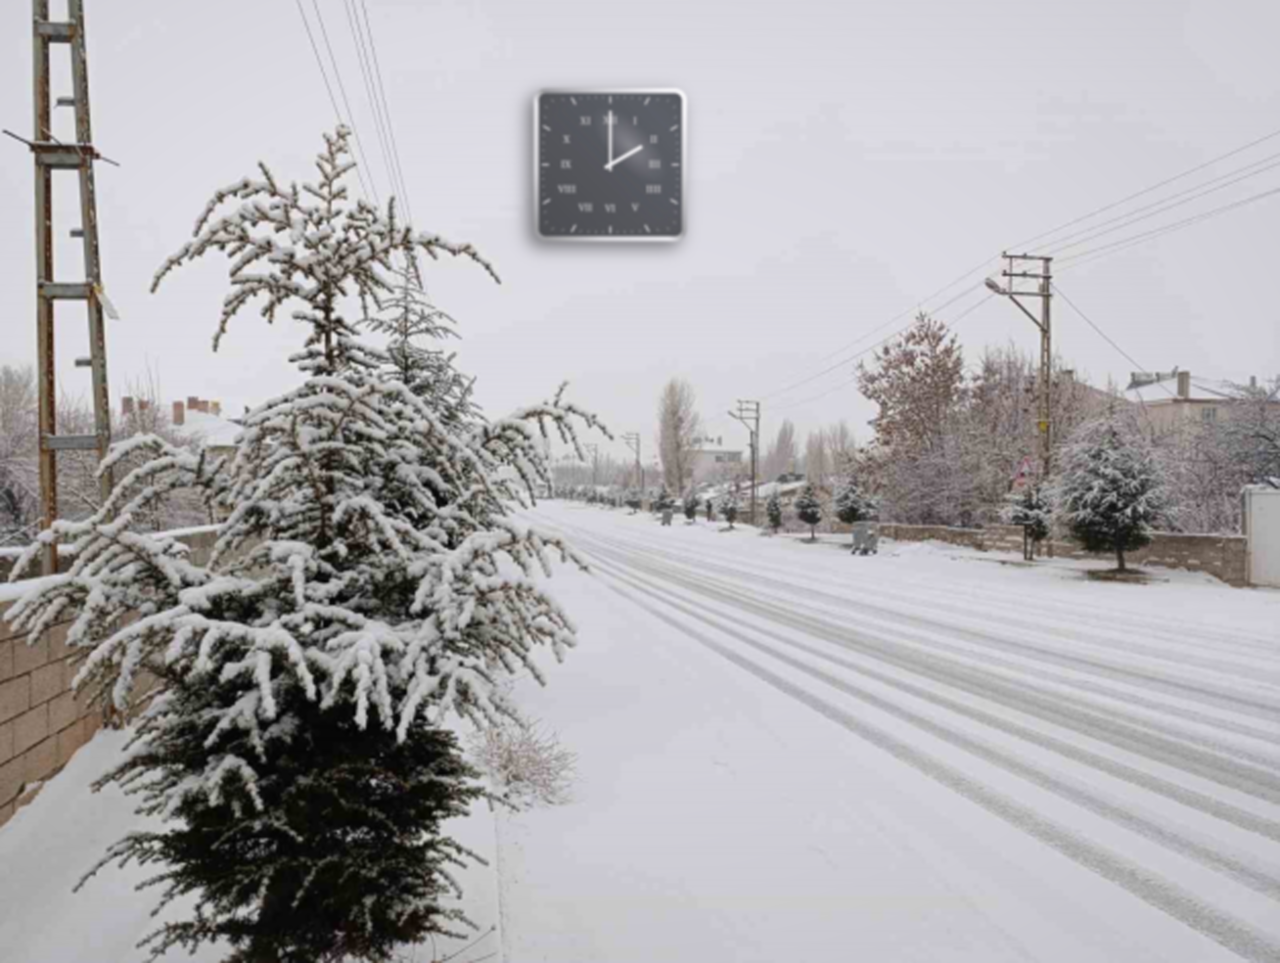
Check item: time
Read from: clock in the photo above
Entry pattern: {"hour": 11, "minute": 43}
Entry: {"hour": 2, "minute": 0}
